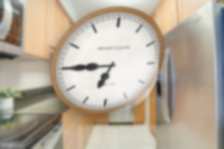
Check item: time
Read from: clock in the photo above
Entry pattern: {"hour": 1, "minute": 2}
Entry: {"hour": 6, "minute": 45}
